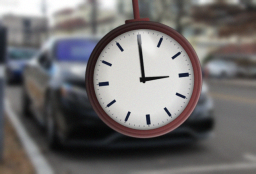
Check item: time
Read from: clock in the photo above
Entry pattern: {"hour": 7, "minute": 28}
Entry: {"hour": 3, "minute": 0}
